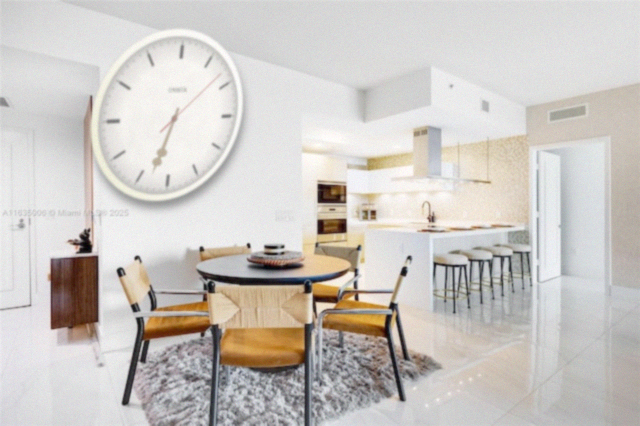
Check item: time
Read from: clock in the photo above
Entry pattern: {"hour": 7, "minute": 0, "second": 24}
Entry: {"hour": 6, "minute": 33, "second": 8}
